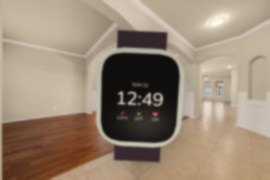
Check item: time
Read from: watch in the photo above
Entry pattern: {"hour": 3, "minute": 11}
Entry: {"hour": 12, "minute": 49}
